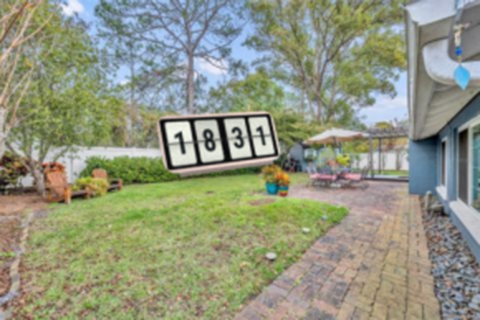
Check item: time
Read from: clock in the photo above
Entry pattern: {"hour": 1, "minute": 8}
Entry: {"hour": 18, "minute": 31}
